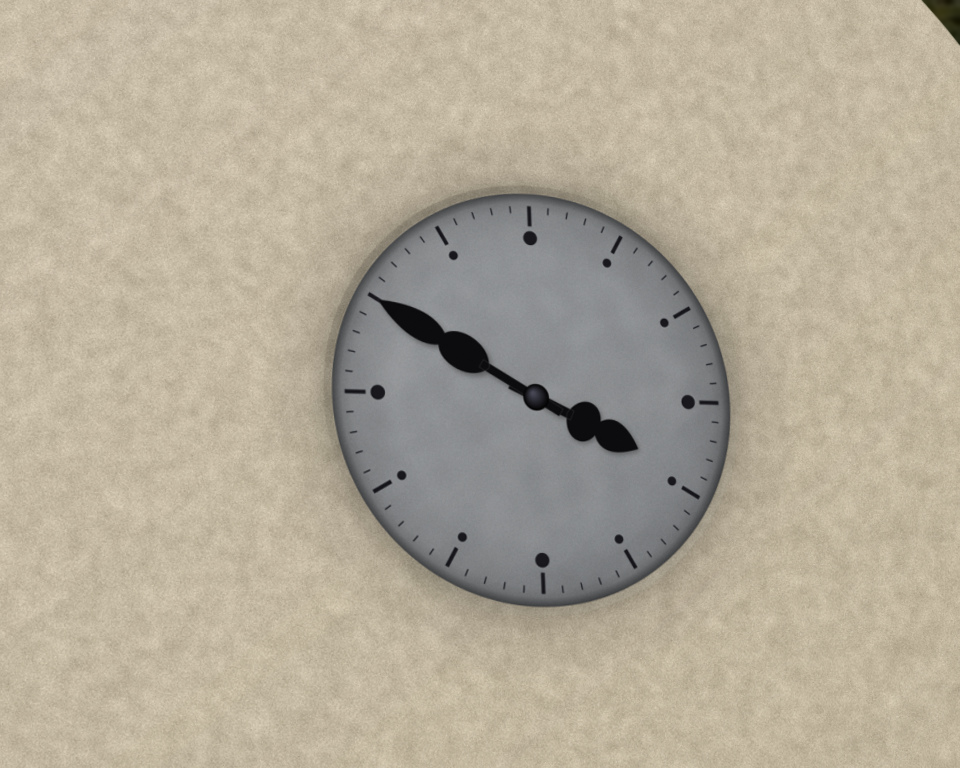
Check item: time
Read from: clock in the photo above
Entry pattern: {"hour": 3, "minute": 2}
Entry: {"hour": 3, "minute": 50}
